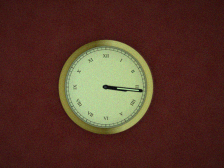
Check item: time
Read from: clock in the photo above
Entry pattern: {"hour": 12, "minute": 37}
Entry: {"hour": 3, "minute": 16}
